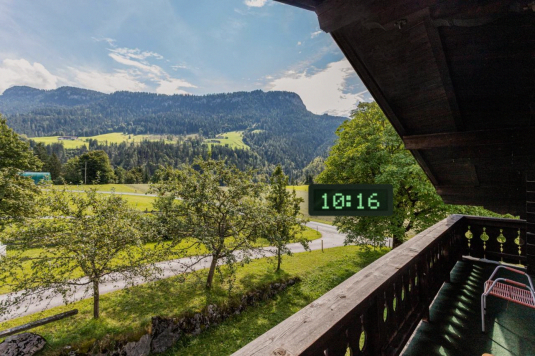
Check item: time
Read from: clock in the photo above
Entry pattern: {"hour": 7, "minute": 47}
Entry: {"hour": 10, "minute": 16}
